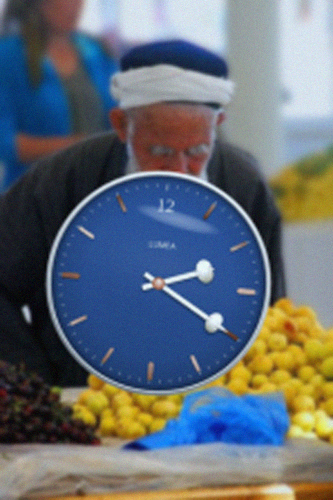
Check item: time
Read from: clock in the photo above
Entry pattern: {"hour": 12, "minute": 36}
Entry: {"hour": 2, "minute": 20}
